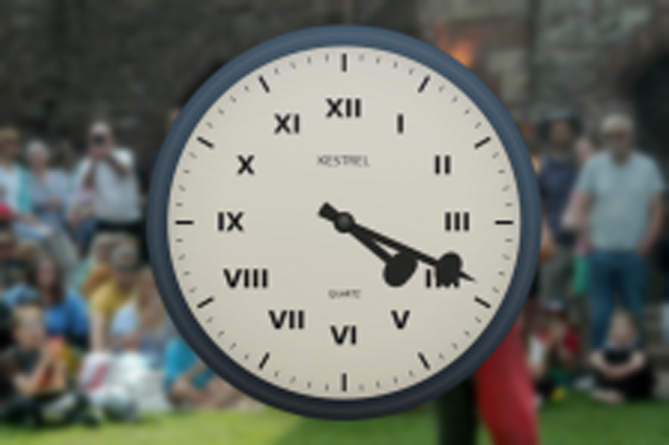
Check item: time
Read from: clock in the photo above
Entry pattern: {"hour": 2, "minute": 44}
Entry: {"hour": 4, "minute": 19}
